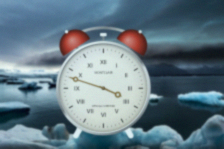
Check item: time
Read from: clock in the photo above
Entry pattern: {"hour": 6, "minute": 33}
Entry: {"hour": 3, "minute": 48}
